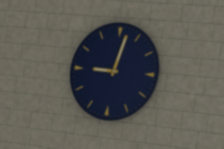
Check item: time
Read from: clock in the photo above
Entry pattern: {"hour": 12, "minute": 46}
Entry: {"hour": 9, "minute": 2}
